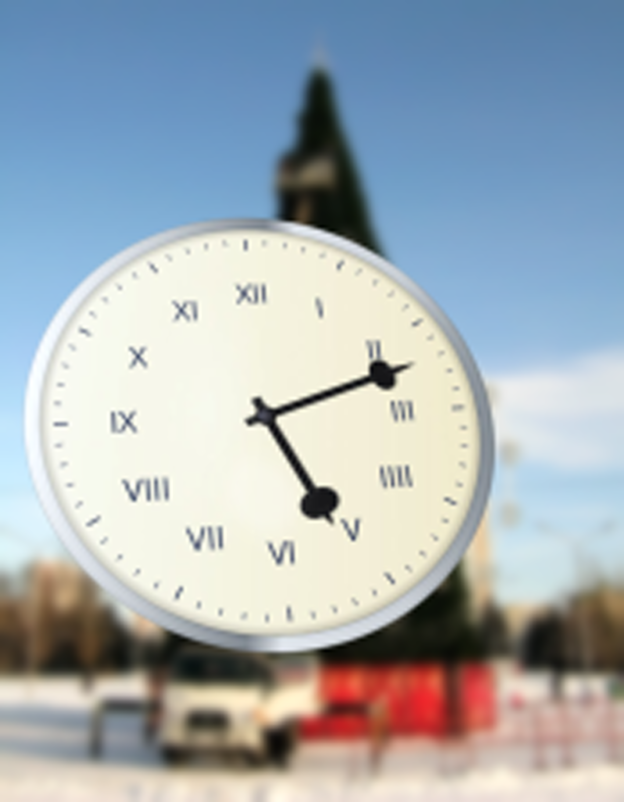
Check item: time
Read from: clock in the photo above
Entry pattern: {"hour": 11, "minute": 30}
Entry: {"hour": 5, "minute": 12}
